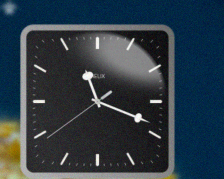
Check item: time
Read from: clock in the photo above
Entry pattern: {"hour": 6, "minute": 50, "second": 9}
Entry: {"hour": 11, "minute": 18, "second": 39}
